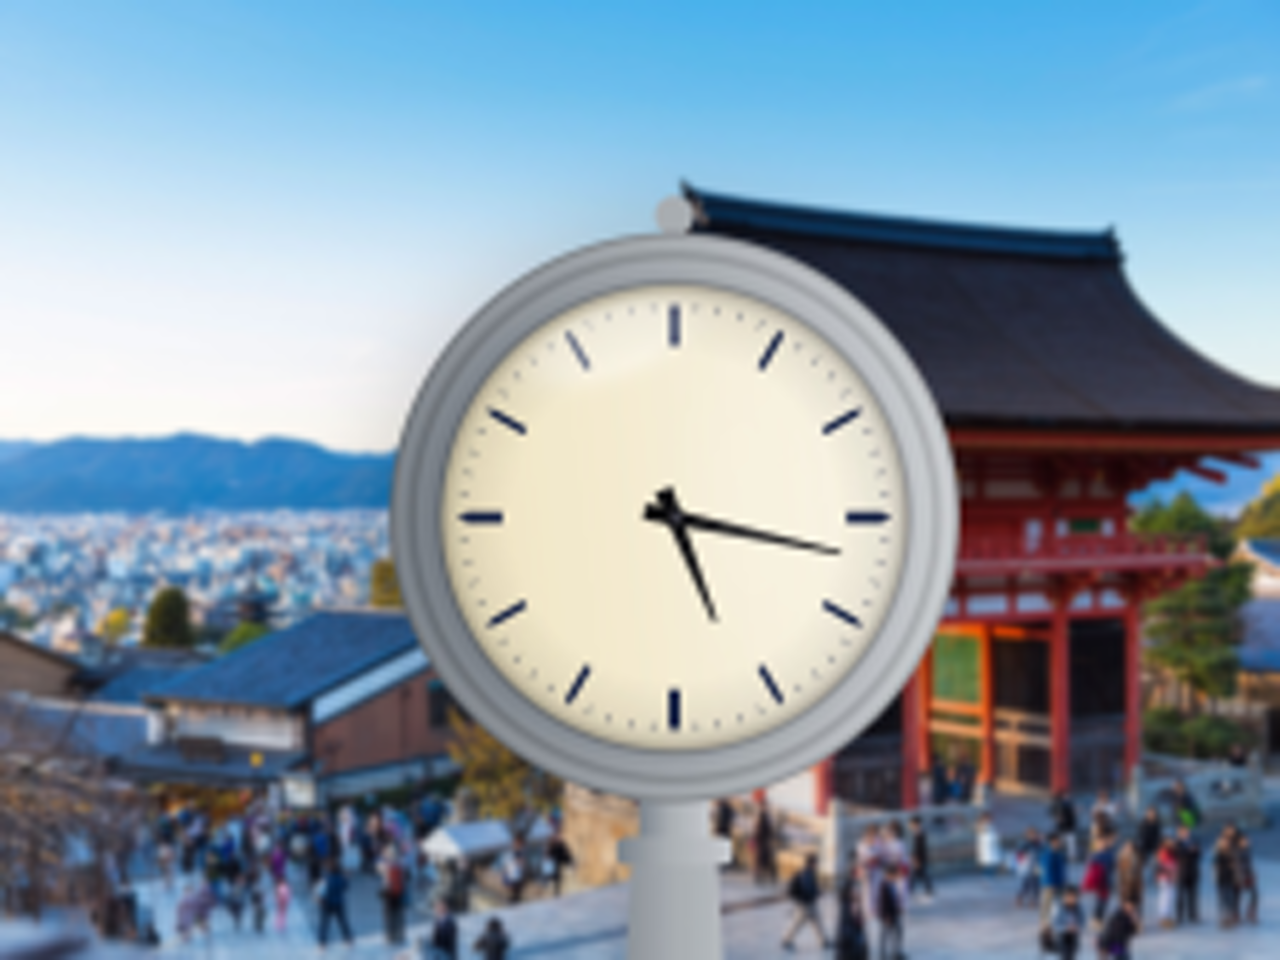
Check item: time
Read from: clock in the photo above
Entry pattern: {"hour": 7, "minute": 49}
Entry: {"hour": 5, "minute": 17}
